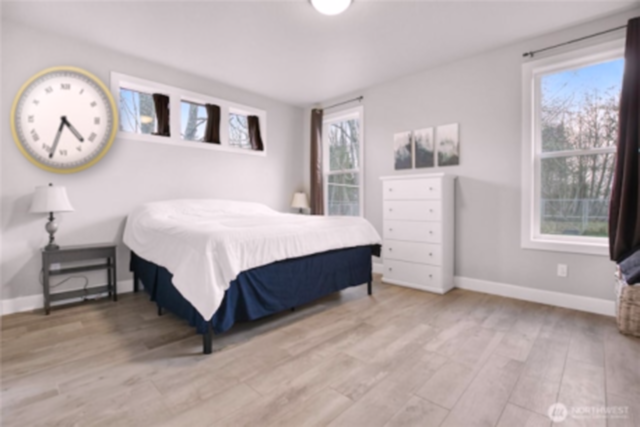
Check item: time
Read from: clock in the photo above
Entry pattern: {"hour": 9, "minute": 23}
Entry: {"hour": 4, "minute": 33}
